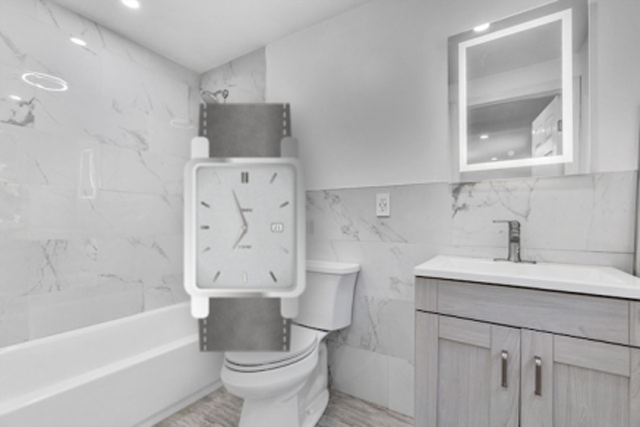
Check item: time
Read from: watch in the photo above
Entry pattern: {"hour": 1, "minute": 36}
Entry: {"hour": 6, "minute": 57}
